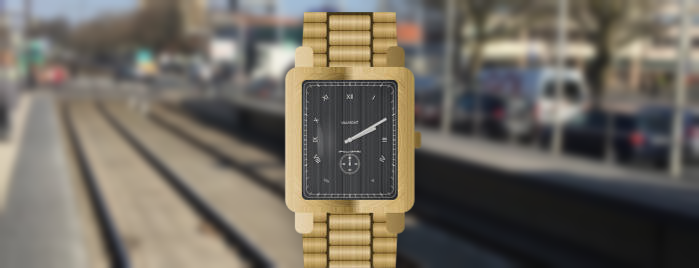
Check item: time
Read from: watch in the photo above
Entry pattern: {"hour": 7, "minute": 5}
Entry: {"hour": 2, "minute": 10}
